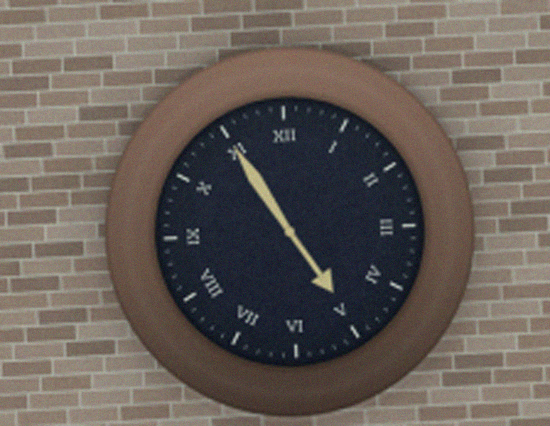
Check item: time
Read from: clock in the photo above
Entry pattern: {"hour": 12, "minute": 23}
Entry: {"hour": 4, "minute": 55}
